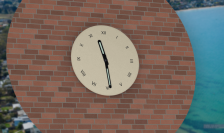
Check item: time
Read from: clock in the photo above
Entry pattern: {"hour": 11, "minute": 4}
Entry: {"hour": 11, "minute": 29}
